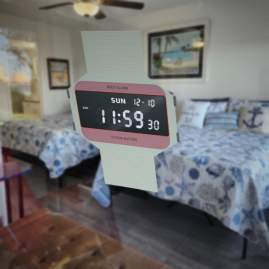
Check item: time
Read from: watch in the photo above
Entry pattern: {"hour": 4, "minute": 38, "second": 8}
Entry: {"hour": 11, "minute": 59, "second": 30}
